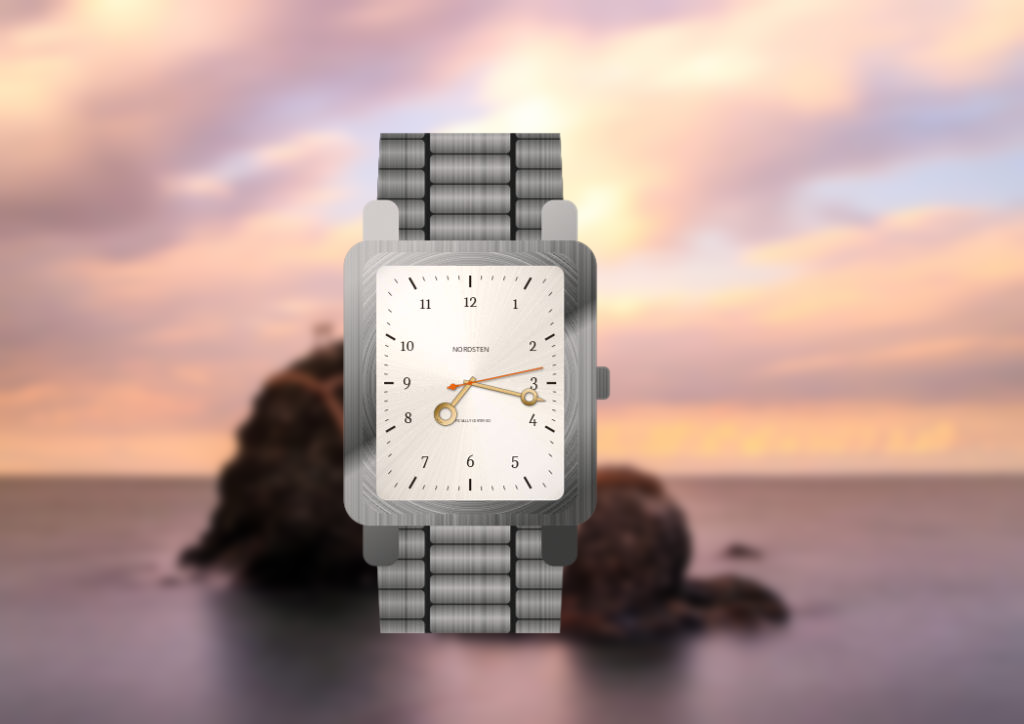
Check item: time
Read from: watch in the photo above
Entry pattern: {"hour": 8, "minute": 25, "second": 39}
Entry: {"hour": 7, "minute": 17, "second": 13}
